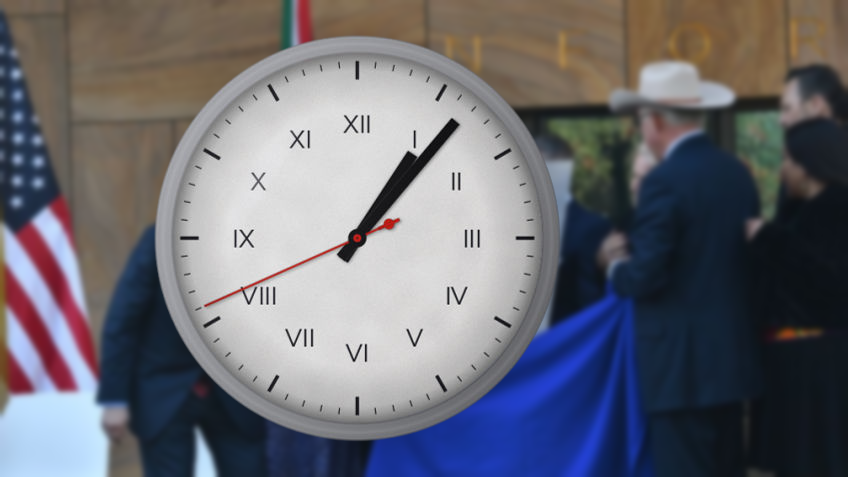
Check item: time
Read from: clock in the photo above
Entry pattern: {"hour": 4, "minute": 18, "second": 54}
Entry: {"hour": 1, "minute": 6, "second": 41}
